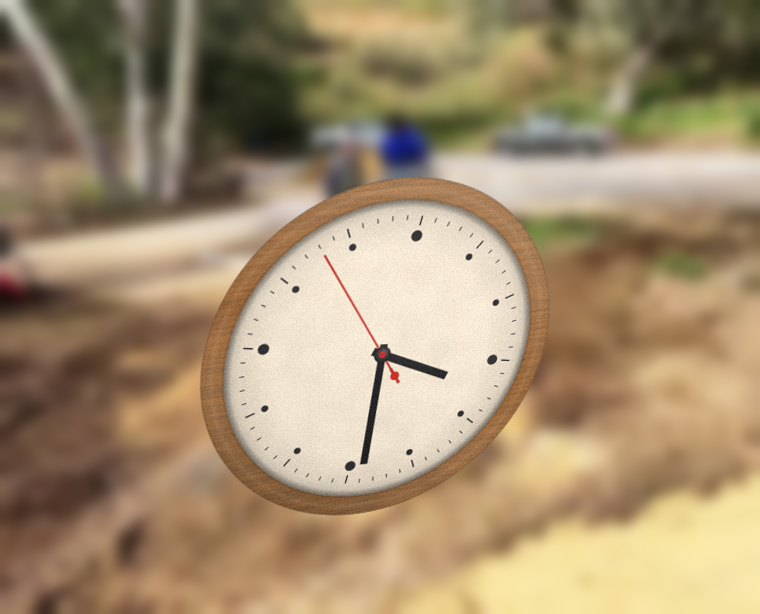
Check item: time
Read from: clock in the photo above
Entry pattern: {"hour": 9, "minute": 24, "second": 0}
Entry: {"hour": 3, "minute": 28, "second": 53}
